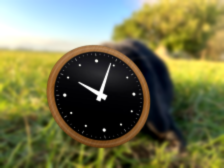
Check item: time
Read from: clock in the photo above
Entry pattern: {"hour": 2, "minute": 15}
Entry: {"hour": 10, "minute": 4}
